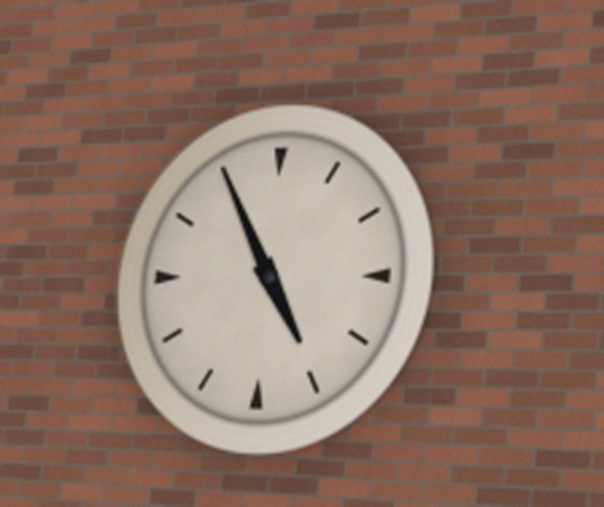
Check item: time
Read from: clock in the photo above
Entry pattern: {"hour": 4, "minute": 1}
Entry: {"hour": 4, "minute": 55}
